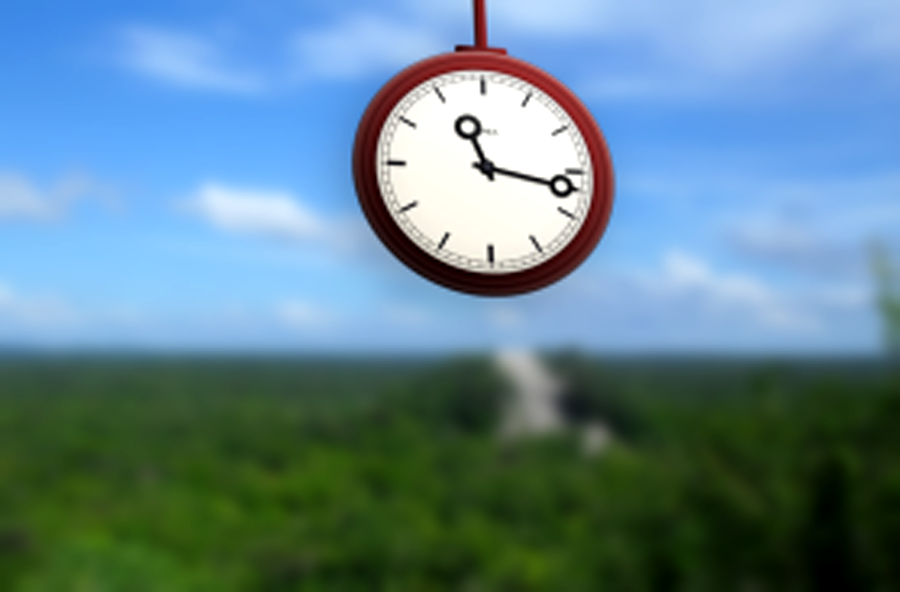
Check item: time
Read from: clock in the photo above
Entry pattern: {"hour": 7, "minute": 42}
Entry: {"hour": 11, "minute": 17}
